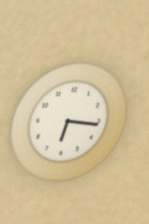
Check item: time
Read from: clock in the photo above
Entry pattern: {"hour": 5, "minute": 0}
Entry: {"hour": 6, "minute": 16}
